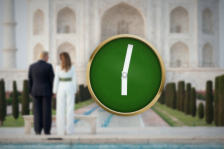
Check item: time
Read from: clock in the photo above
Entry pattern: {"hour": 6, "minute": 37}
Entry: {"hour": 6, "minute": 2}
